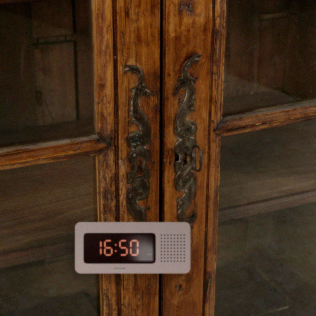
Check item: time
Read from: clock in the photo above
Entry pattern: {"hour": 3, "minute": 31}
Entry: {"hour": 16, "minute": 50}
